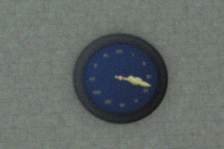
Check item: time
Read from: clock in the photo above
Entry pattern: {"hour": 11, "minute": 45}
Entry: {"hour": 3, "minute": 18}
